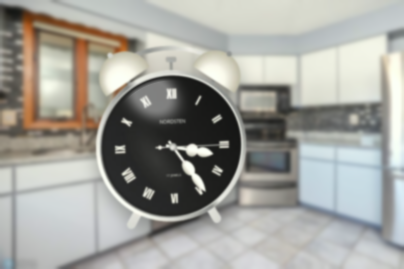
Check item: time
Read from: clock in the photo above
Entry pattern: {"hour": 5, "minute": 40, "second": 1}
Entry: {"hour": 3, "minute": 24, "second": 15}
